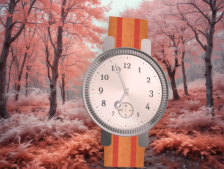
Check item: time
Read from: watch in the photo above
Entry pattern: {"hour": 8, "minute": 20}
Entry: {"hour": 6, "minute": 56}
